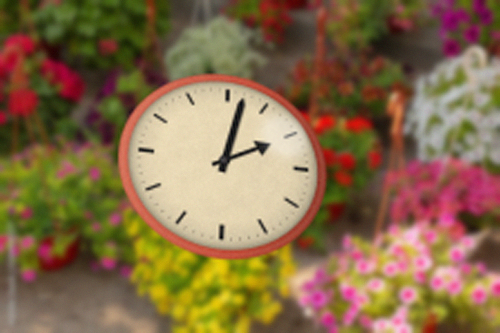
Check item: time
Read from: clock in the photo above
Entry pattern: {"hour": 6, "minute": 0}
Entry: {"hour": 2, "minute": 2}
